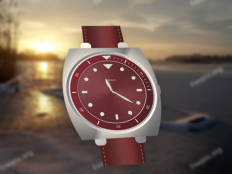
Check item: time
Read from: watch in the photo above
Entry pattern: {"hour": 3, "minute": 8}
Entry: {"hour": 11, "minute": 21}
